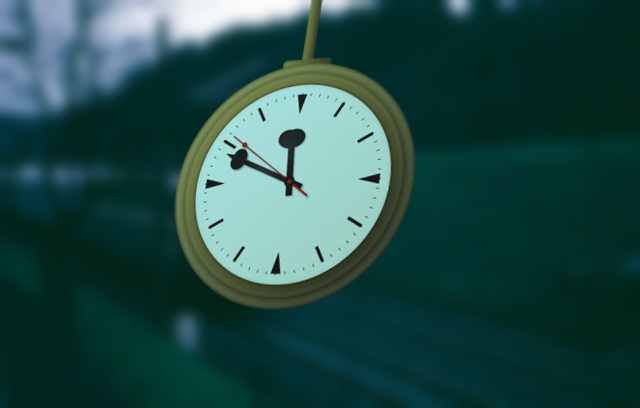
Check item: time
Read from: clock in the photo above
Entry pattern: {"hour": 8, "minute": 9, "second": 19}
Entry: {"hour": 11, "minute": 48, "second": 51}
